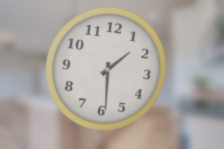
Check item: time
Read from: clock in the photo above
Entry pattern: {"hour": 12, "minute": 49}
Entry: {"hour": 1, "minute": 29}
